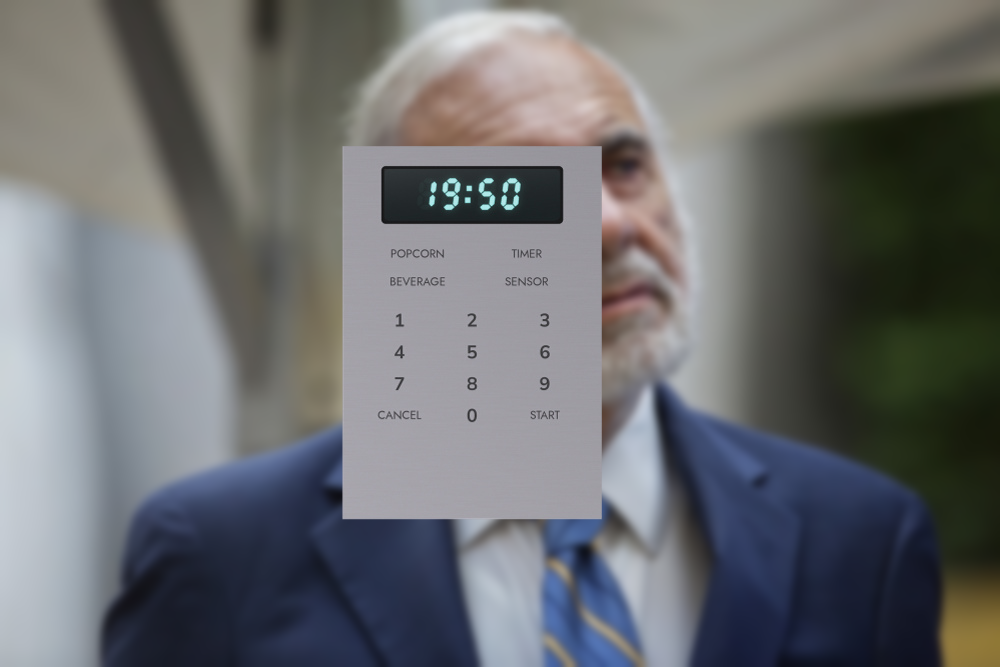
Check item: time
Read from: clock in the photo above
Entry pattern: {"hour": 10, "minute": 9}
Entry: {"hour": 19, "minute": 50}
